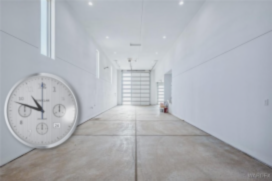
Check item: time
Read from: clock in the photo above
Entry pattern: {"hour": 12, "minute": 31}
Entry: {"hour": 10, "minute": 48}
